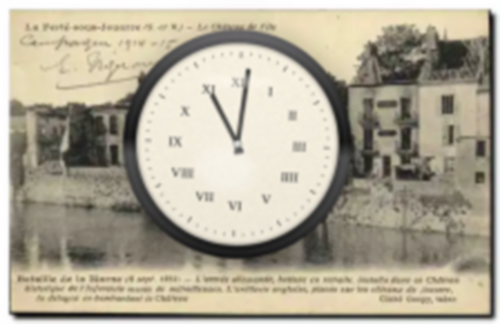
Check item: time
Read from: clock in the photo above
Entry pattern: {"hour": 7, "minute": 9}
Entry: {"hour": 11, "minute": 1}
